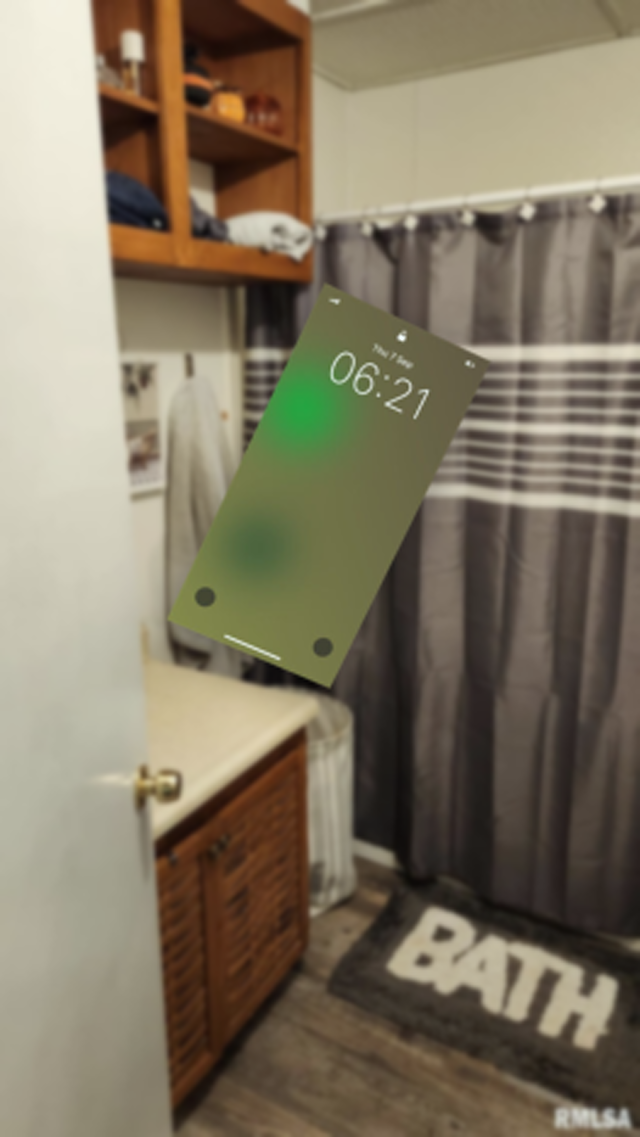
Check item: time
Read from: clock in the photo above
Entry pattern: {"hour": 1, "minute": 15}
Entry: {"hour": 6, "minute": 21}
